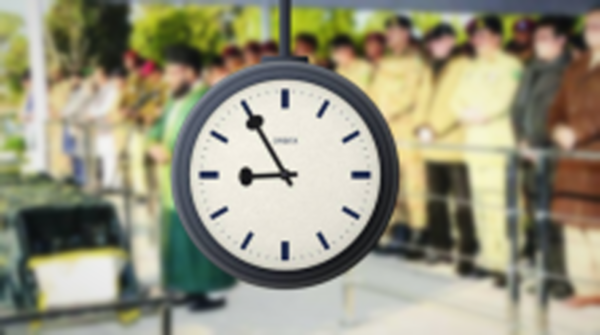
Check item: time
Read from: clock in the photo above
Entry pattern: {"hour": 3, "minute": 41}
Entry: {"hour": 8, "minute": 55}
